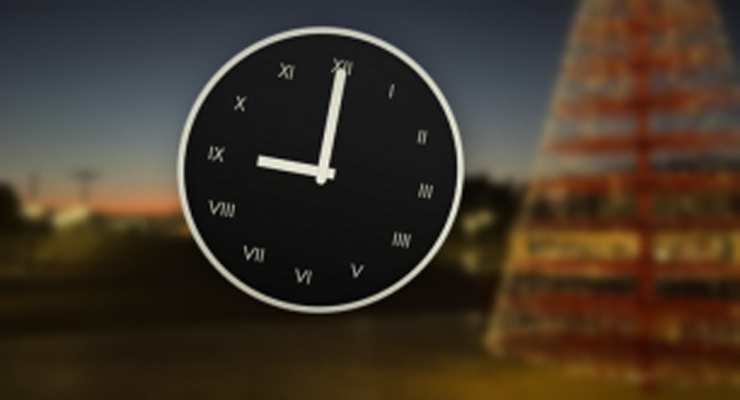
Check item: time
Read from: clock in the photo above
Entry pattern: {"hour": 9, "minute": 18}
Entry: {"hour": 9, "minute": 0}
